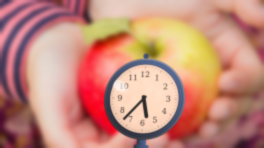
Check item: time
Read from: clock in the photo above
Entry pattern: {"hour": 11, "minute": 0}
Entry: {"hour": 5, "minute": 37}
